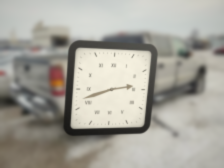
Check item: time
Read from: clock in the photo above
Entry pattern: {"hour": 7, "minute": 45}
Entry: {"hour": 2, "minute": 42}
